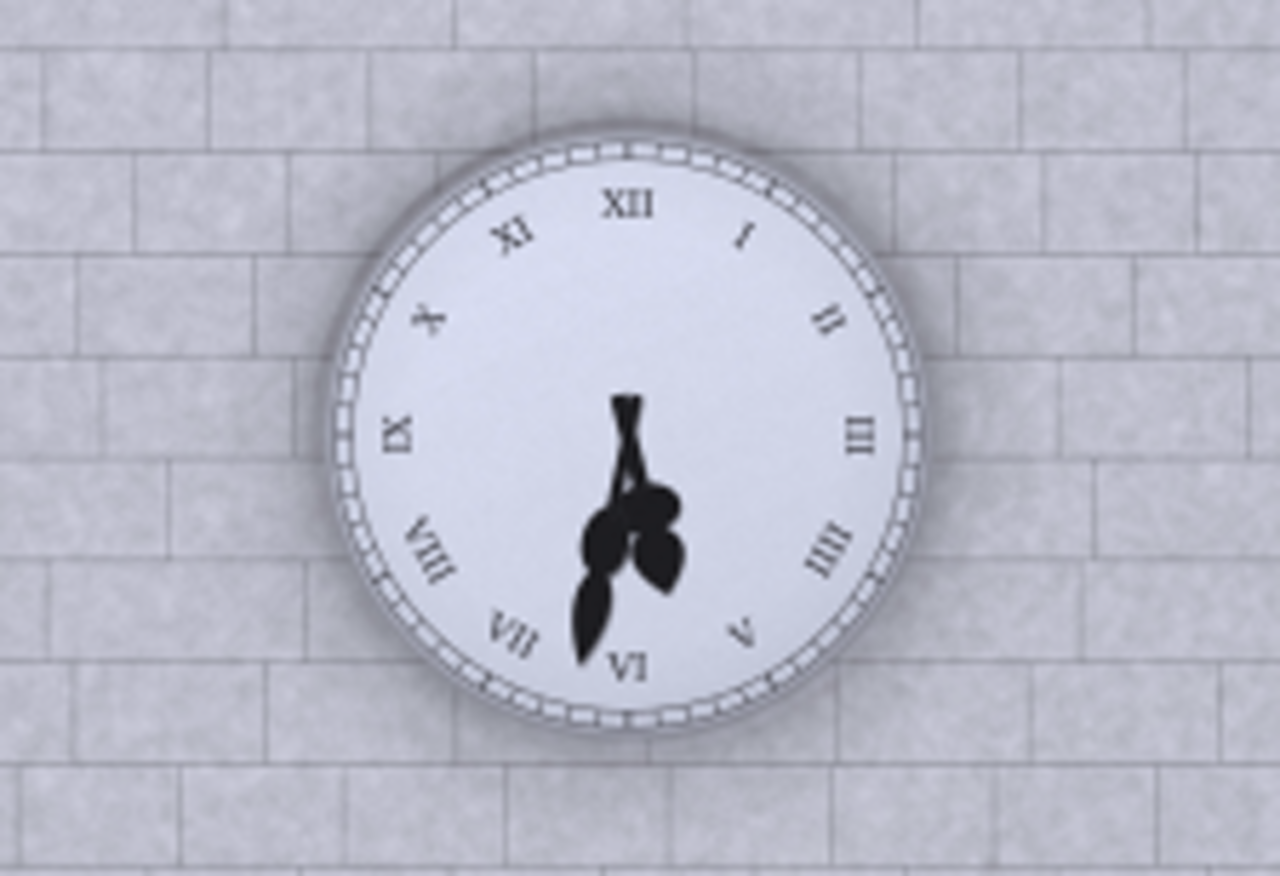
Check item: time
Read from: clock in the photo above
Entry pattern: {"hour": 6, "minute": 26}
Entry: {"hour": 5, "minute": 32}
